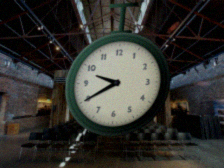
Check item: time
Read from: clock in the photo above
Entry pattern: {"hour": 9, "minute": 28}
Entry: {"hour": 9, "minute": 40}
